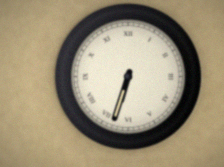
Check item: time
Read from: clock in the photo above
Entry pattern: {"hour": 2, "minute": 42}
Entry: {"hour": 6, "minute": 33}
